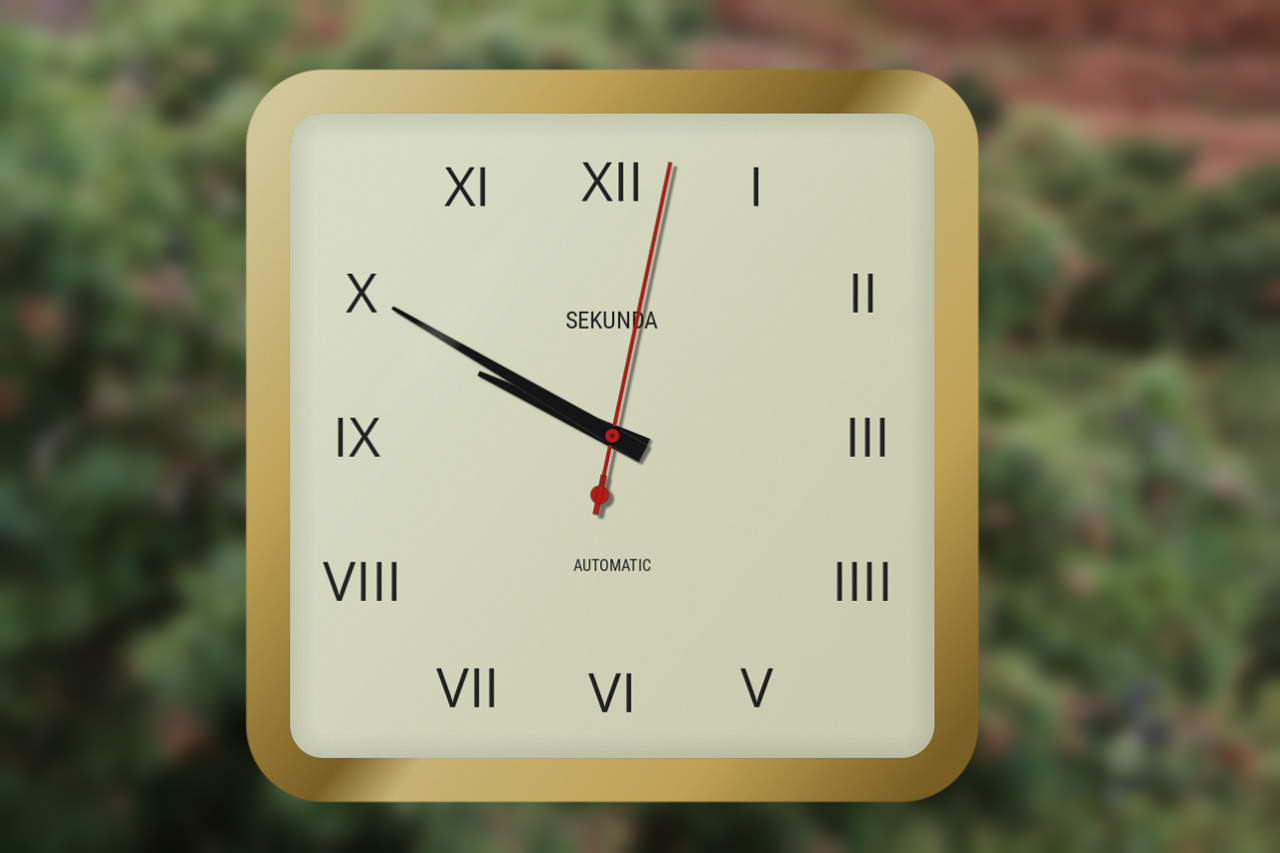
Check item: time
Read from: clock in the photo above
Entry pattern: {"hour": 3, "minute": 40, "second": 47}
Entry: {"hour": 9, "minute": 50, "second": 2}
